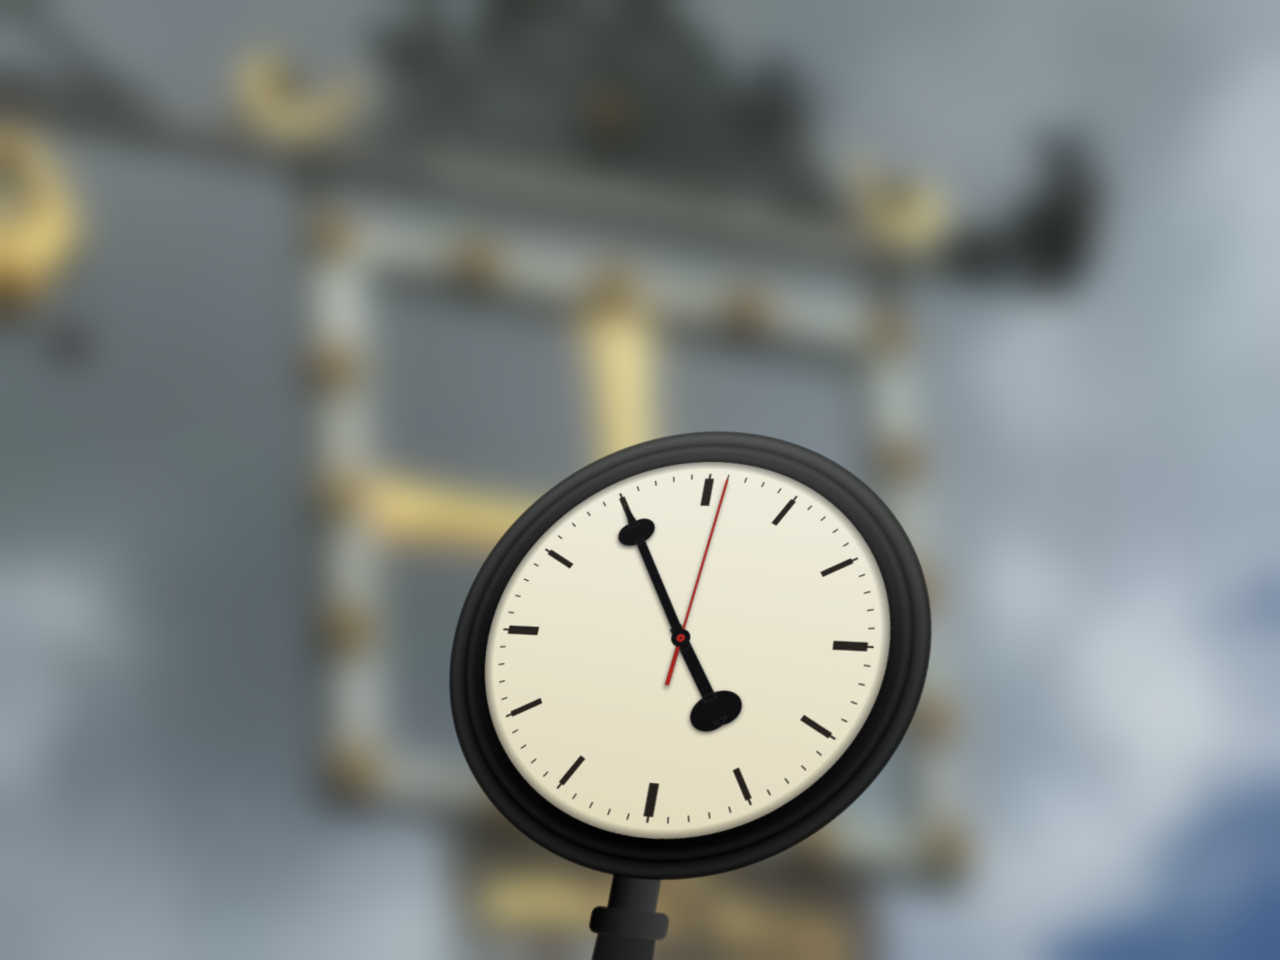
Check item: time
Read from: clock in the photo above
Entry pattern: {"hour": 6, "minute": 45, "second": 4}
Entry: {"hour": 4, "minute": 55, "second": 1}
